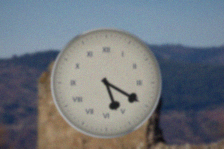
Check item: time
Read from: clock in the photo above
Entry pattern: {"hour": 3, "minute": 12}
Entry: {"hour": 5, "minute": 20}
